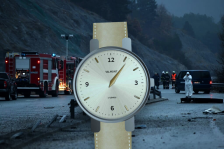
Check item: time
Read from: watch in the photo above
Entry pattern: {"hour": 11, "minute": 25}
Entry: {"hour": 1, "minute": 6}
